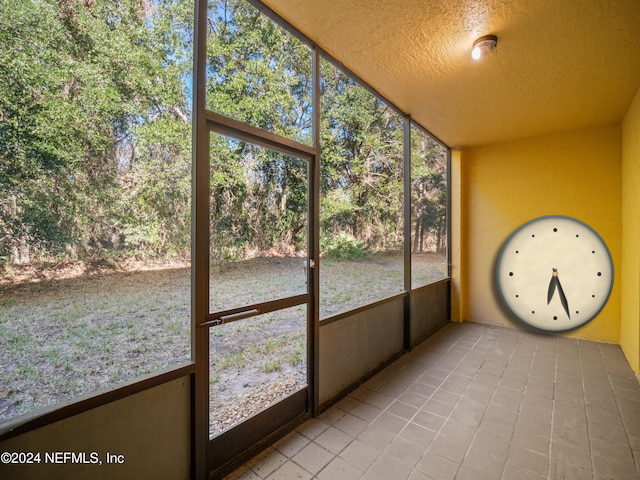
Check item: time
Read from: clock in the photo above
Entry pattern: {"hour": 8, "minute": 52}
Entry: {"hour": 6, "minute": 27}
